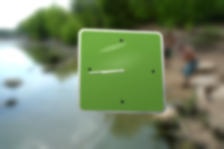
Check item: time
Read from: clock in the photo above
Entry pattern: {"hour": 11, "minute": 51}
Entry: {"hour": 8, "minute": 44}
